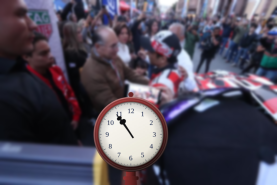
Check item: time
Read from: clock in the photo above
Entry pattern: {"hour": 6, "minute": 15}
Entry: {"hour": 10, "minute": 54}
